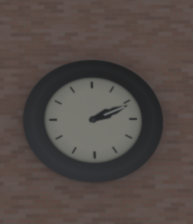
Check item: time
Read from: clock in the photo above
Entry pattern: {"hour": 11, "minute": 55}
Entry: {"hour": 2, "minute": 11}
